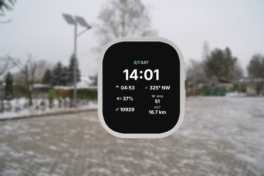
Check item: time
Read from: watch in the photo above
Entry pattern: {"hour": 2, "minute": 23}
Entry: {"hour": 14, "minute": 1}
